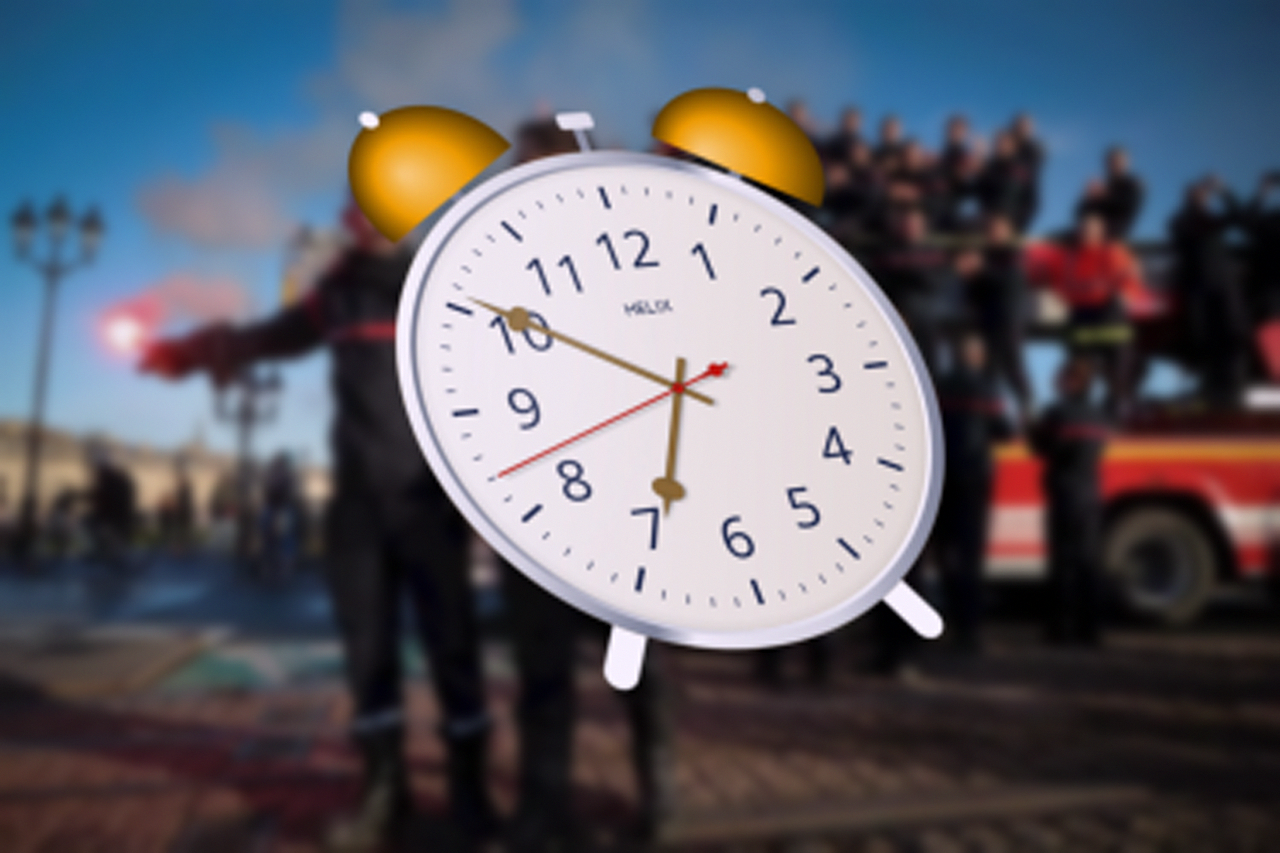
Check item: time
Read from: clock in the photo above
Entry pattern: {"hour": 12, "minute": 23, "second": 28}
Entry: {"hour": 6, "minute": 50, "second": 42}
